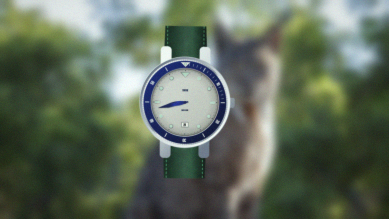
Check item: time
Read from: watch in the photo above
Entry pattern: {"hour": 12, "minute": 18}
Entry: {"hour": 8, "minute": 43}
